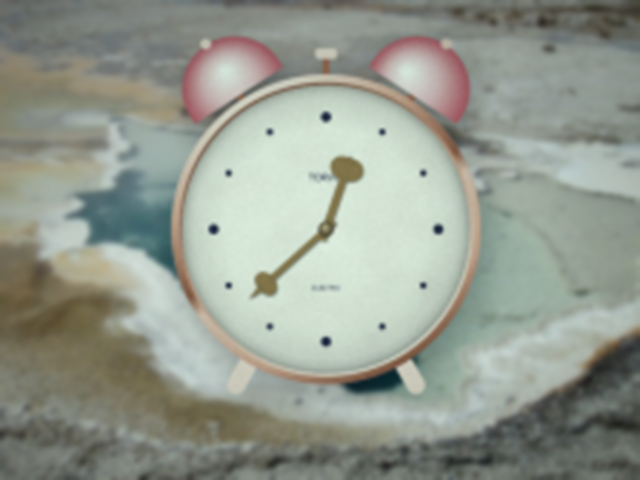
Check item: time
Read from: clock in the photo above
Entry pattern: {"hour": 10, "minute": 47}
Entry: {"hour": 12, "minute": 38}
